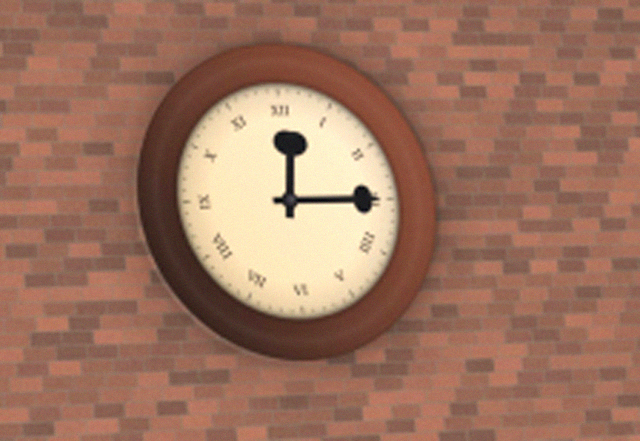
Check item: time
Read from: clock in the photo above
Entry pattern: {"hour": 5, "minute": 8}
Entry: {"hour": 12, "minute": 15}
